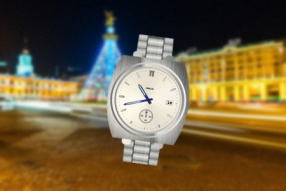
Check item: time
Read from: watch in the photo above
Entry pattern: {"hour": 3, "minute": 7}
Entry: {"hour": 10, "minute": 42}
